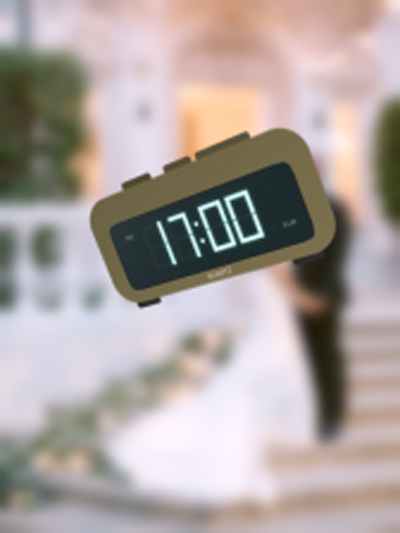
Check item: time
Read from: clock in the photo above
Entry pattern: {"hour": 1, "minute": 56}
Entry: {"hour": 17, "minute": 0}
